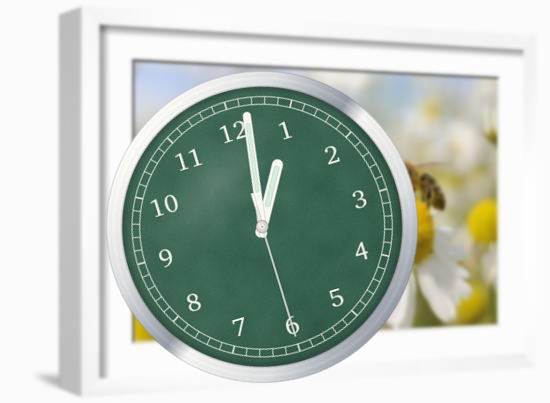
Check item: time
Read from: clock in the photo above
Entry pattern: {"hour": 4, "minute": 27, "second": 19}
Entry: {"hour": 1, "minute": 1, "second": 30}
